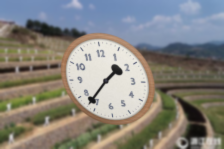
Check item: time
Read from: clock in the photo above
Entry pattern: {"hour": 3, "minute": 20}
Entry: {"hour": 1, "minute": 37}
